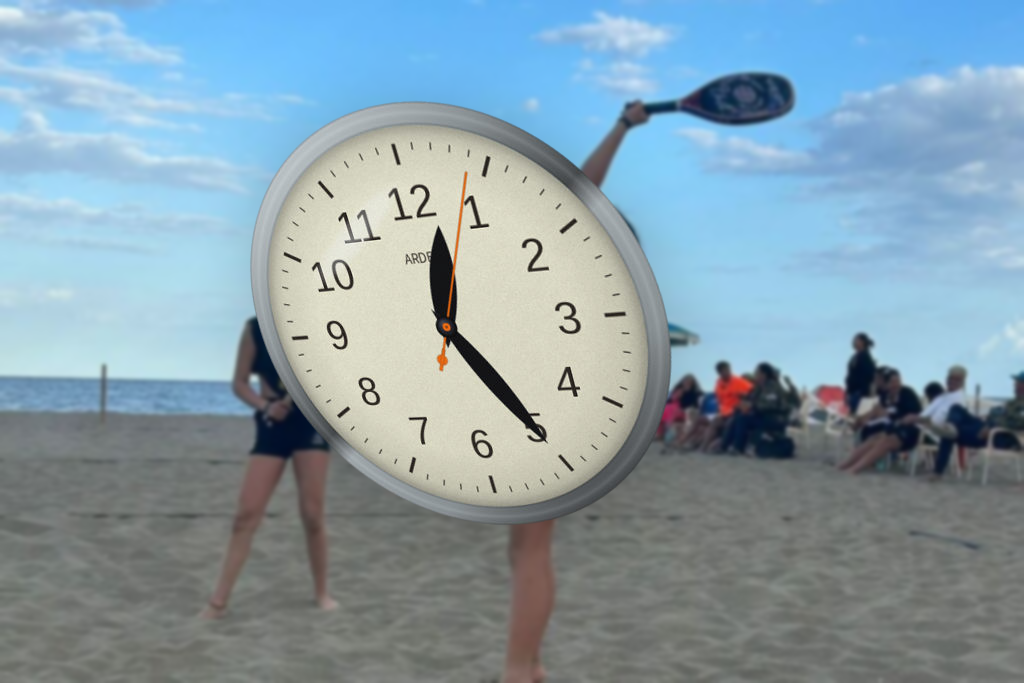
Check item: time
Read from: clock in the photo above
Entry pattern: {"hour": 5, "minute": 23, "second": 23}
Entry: {"hour": 12, "minute": 25, "second": 4}
